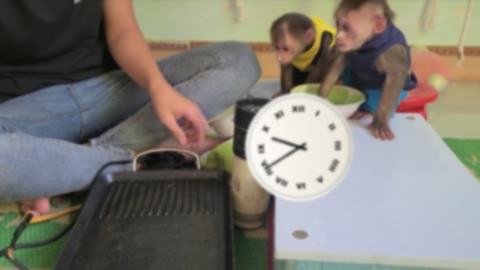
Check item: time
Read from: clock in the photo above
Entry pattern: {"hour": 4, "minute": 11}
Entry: {"hour": 9, "minute": 40}
